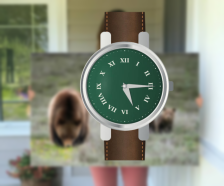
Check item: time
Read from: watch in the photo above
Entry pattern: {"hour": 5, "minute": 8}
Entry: {"hour": 5, "minute": 15}
